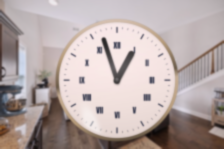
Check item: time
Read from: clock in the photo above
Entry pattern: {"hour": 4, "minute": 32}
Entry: {"hour": 12, "minute": 57}
